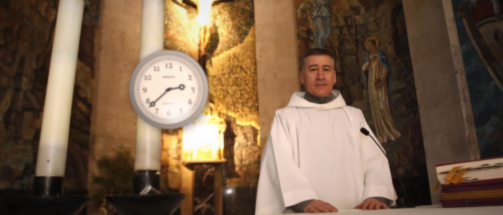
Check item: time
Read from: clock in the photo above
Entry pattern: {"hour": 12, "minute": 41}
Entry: {"hour": 2, "minute": 38}
